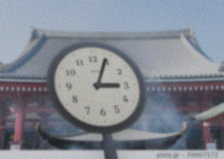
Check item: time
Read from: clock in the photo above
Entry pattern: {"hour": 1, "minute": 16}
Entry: {"hour": 3, "minute": 4}
